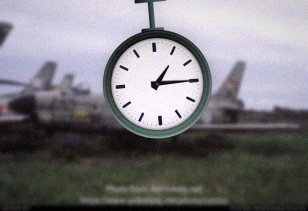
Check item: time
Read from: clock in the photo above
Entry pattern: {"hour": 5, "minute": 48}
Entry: {"hour": 1, "minute": 15}
